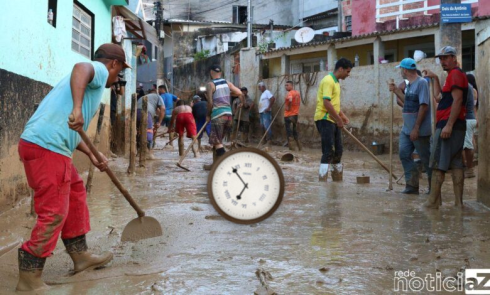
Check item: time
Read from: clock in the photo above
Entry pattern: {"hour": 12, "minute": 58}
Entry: {"hour": 6, "minute": 53}
